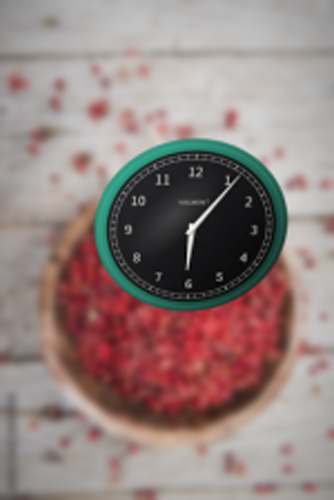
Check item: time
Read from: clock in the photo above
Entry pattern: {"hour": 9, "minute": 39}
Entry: {"hour": 6, "minute": 6}
